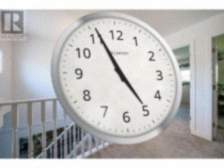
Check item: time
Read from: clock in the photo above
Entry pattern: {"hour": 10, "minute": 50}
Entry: {"hour": 4, "minute": 56}
